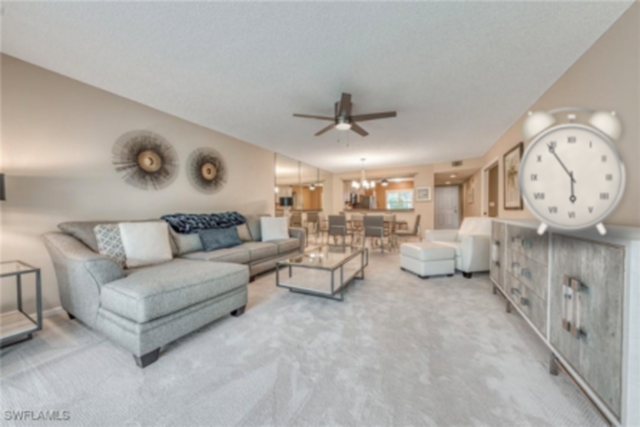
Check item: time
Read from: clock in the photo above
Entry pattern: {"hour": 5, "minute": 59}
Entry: {"hour": 5, "minute": 54}
